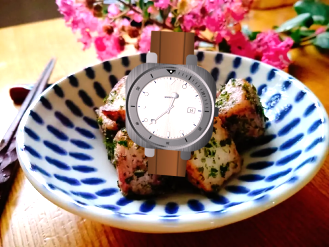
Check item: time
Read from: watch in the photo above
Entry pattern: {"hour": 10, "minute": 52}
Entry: {"hour": 12, "minute": 38}
